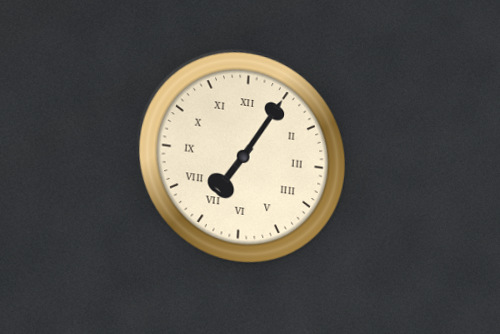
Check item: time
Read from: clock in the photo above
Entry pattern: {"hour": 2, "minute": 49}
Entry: {"hour": 7, "minute": 5}
